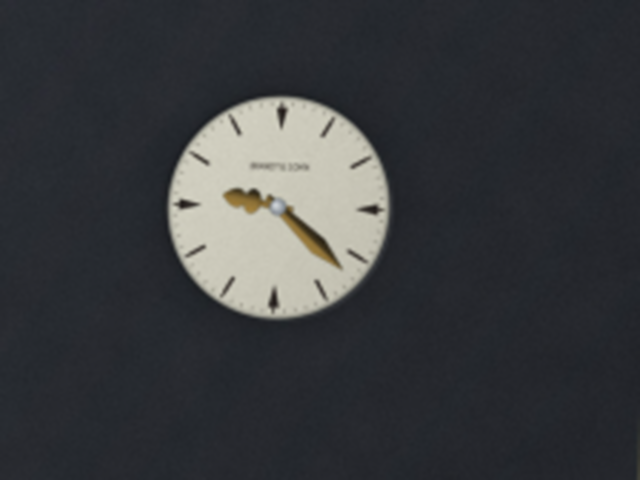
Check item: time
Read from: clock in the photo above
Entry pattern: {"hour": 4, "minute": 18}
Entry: {"hour": 9, "minute": 22}
